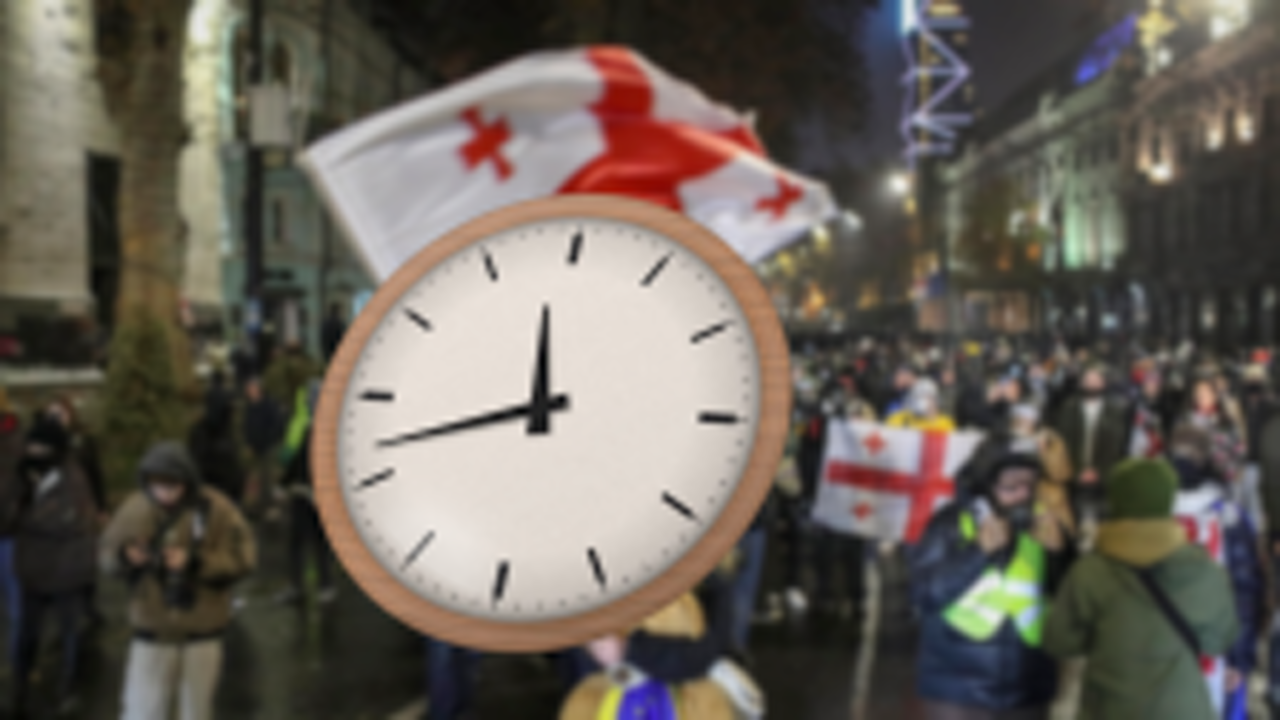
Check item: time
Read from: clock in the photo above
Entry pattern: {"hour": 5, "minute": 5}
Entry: {"hour": 11, "minute": 42}
